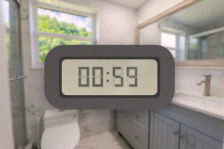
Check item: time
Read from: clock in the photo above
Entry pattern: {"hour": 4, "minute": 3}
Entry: {"hour": 0, "minute": 59}
